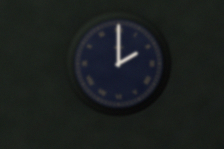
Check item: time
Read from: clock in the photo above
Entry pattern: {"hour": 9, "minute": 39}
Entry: {"hour": 2, "minute": 0}
